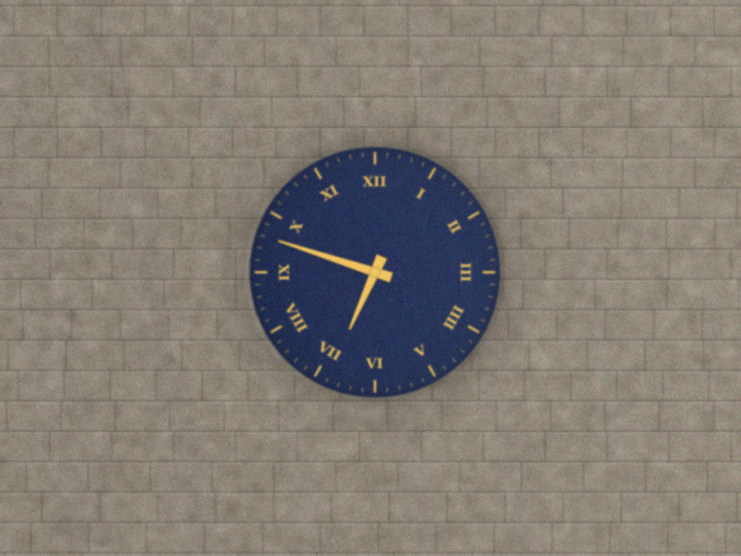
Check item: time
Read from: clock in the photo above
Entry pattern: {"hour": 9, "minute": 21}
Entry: {"hour": 6, "minute": 48}
